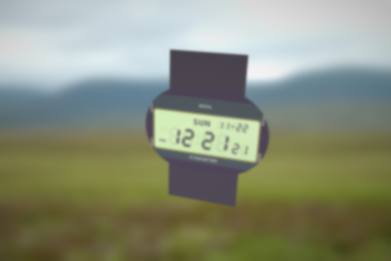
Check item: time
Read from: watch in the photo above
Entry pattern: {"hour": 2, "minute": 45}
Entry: {"hour": 12, "minute": 21}
